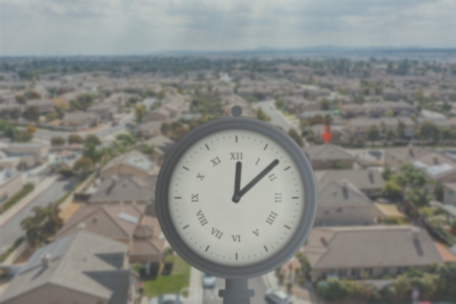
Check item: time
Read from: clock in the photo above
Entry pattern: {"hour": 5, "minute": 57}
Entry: {"hour": 12, "minute": 8}
